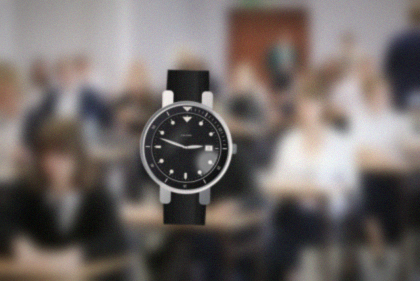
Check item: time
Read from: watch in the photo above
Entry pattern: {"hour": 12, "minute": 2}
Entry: {"hour": 2, "minute": 48}
